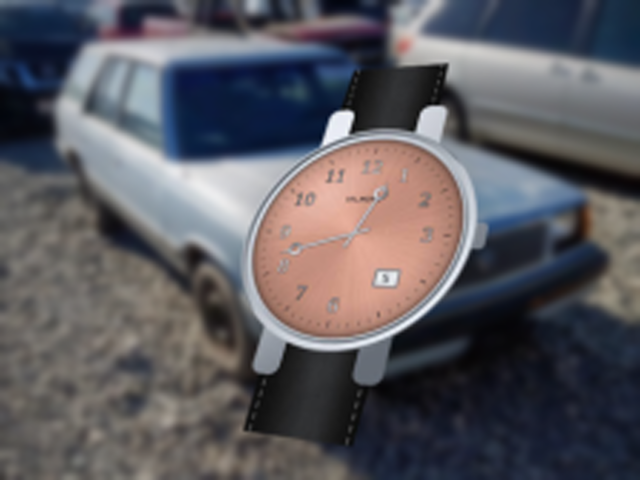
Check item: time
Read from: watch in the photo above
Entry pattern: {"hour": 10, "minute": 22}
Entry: {"hour": 12, "minute": 42}
